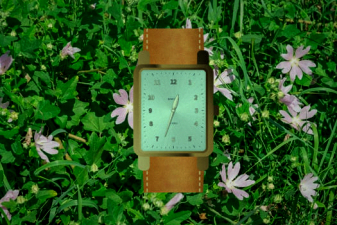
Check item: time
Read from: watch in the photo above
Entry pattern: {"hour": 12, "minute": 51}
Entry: {"hour": 12, "minute": 33}
